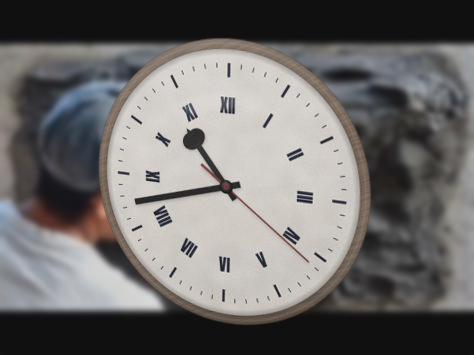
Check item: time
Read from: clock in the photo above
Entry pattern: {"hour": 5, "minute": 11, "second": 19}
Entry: {"hour": 10, "minute": 42, "second": 21}
